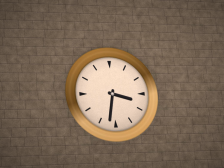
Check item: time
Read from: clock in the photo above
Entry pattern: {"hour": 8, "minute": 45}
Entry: {"hour": 3, "minute": 32}
